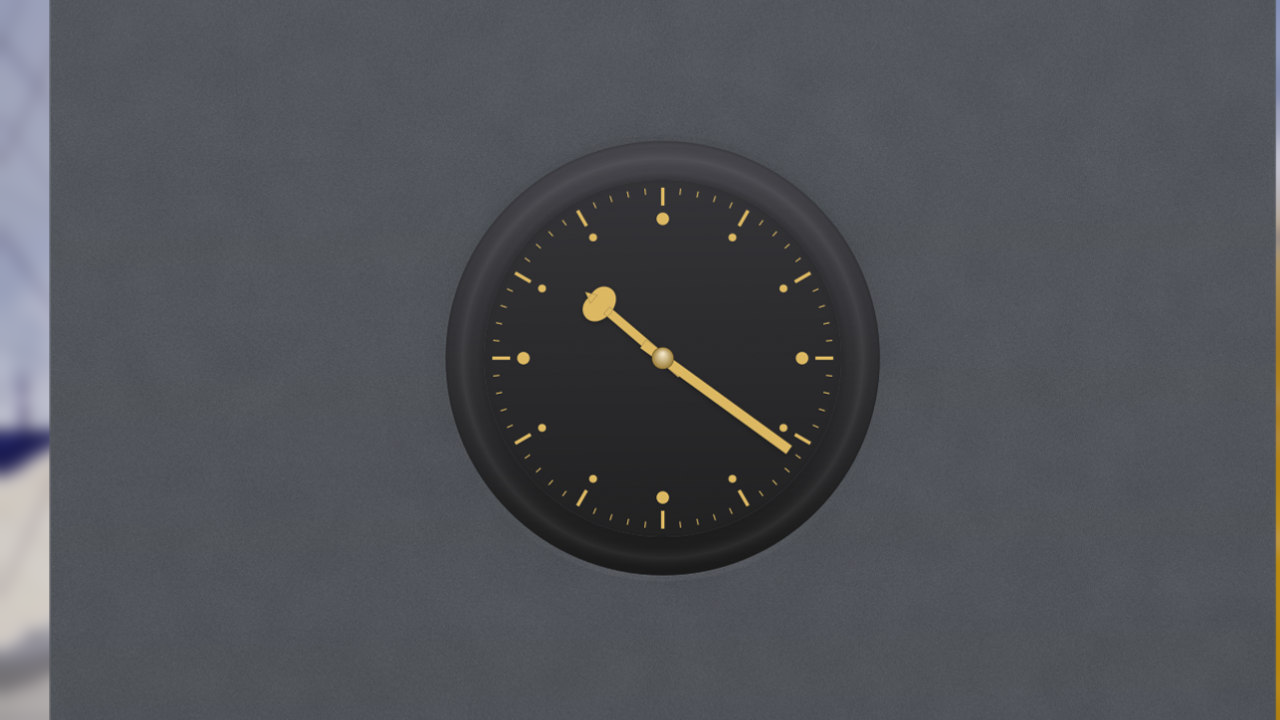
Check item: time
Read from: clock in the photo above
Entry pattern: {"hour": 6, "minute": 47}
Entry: {"hour": 10, "minute": 21}
